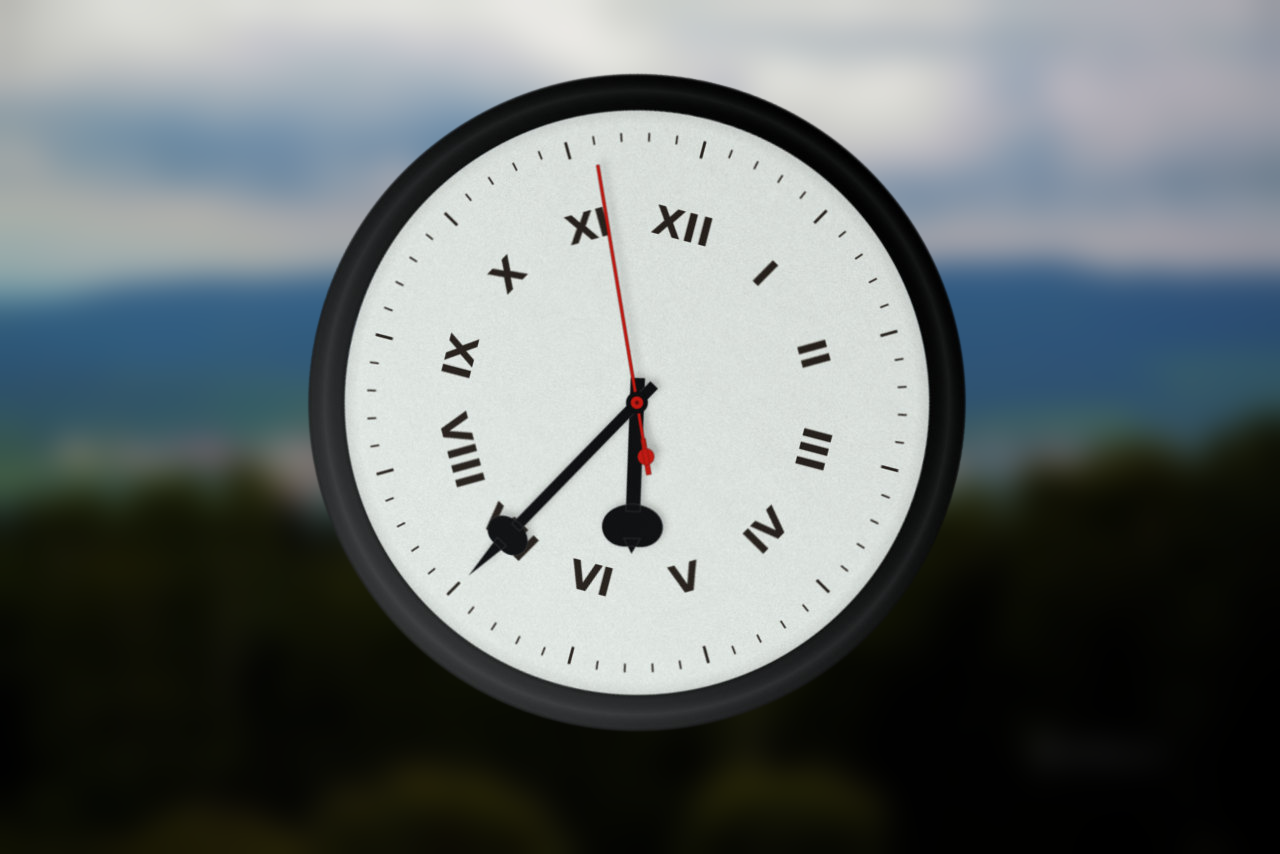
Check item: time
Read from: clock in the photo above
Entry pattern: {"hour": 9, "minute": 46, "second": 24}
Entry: {"hour": 5, "minute": 34, "second": 56}
